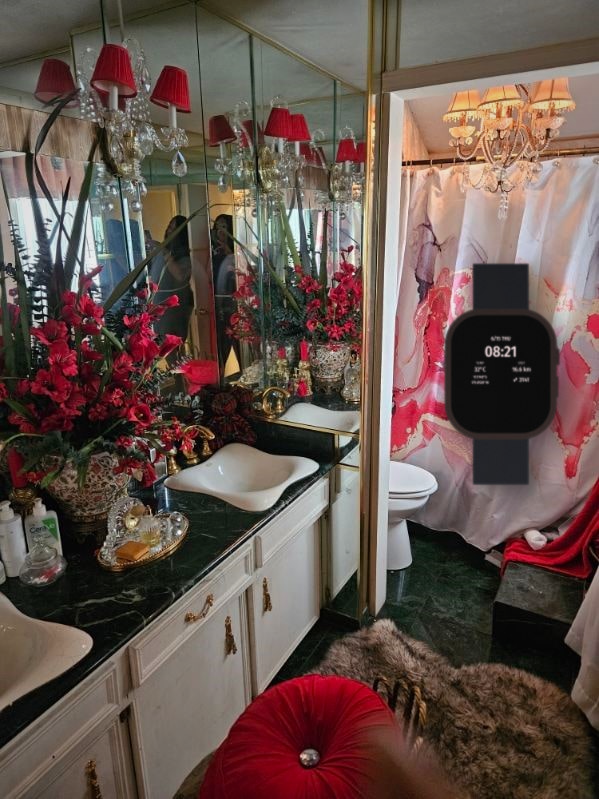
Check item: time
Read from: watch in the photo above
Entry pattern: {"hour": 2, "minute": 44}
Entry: {"hour": 8, "minute": 21}
